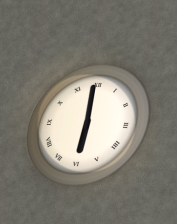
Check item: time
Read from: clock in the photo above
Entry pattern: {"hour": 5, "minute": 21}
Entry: {"hour": 5, "minute": 59}
